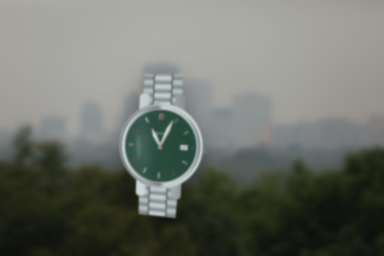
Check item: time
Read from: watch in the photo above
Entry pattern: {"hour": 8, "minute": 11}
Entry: {"hour": 11, "minute": 4}
